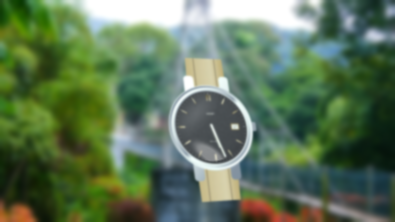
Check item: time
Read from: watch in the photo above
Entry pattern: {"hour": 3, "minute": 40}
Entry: {"hour": 5, "minute": 27}
